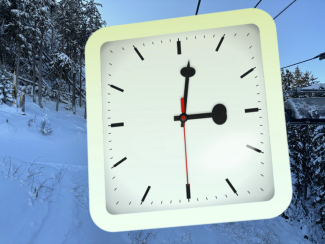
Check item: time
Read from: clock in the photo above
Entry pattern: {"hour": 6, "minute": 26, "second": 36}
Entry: {"hour": 3, "minute": 1, "second": 30}
